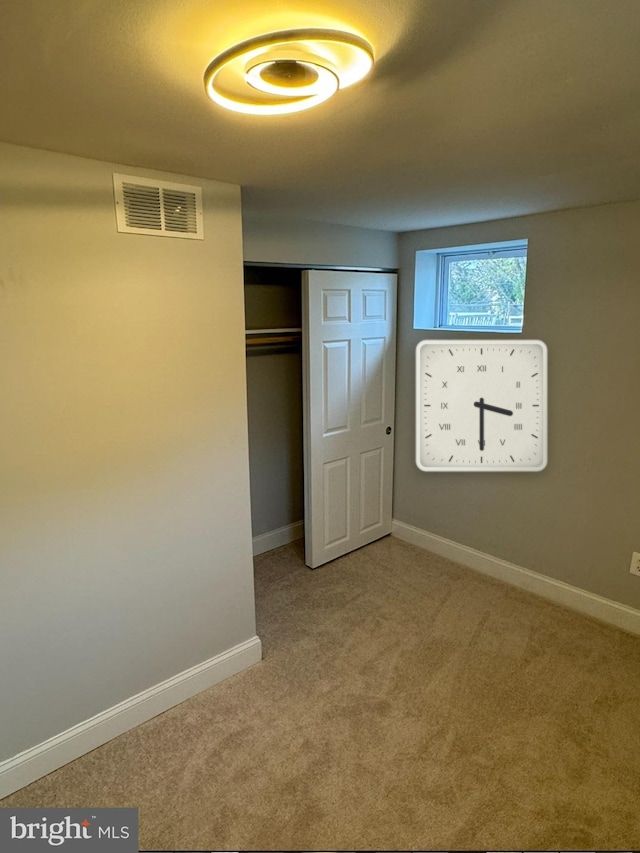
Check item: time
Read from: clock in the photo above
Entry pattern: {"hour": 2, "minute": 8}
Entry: {"hour": 3, "minute": 30}
